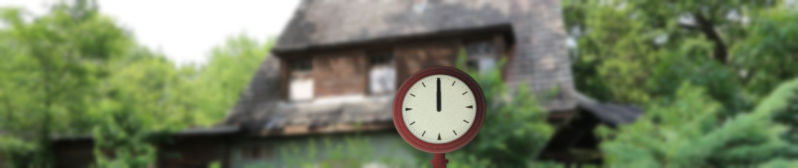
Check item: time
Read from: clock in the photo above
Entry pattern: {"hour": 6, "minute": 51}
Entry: {"hour": 12, "minute": 0}
